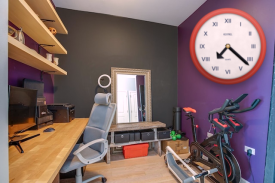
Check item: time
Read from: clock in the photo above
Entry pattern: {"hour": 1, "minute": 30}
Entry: {"hour": 7, "minute": 22}
